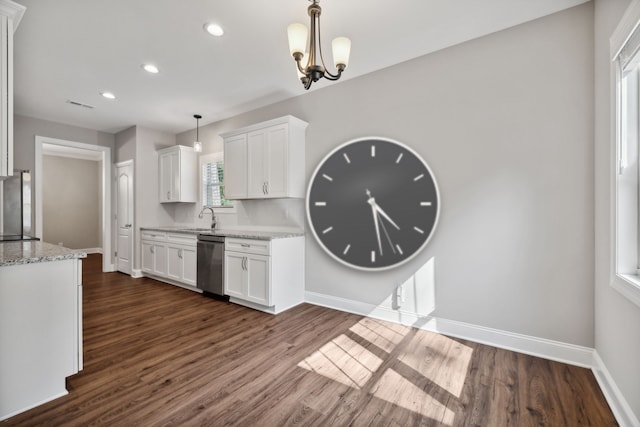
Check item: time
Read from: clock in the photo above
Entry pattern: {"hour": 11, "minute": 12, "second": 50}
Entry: {"hour": 4, "minute": 28, "second": 26}
